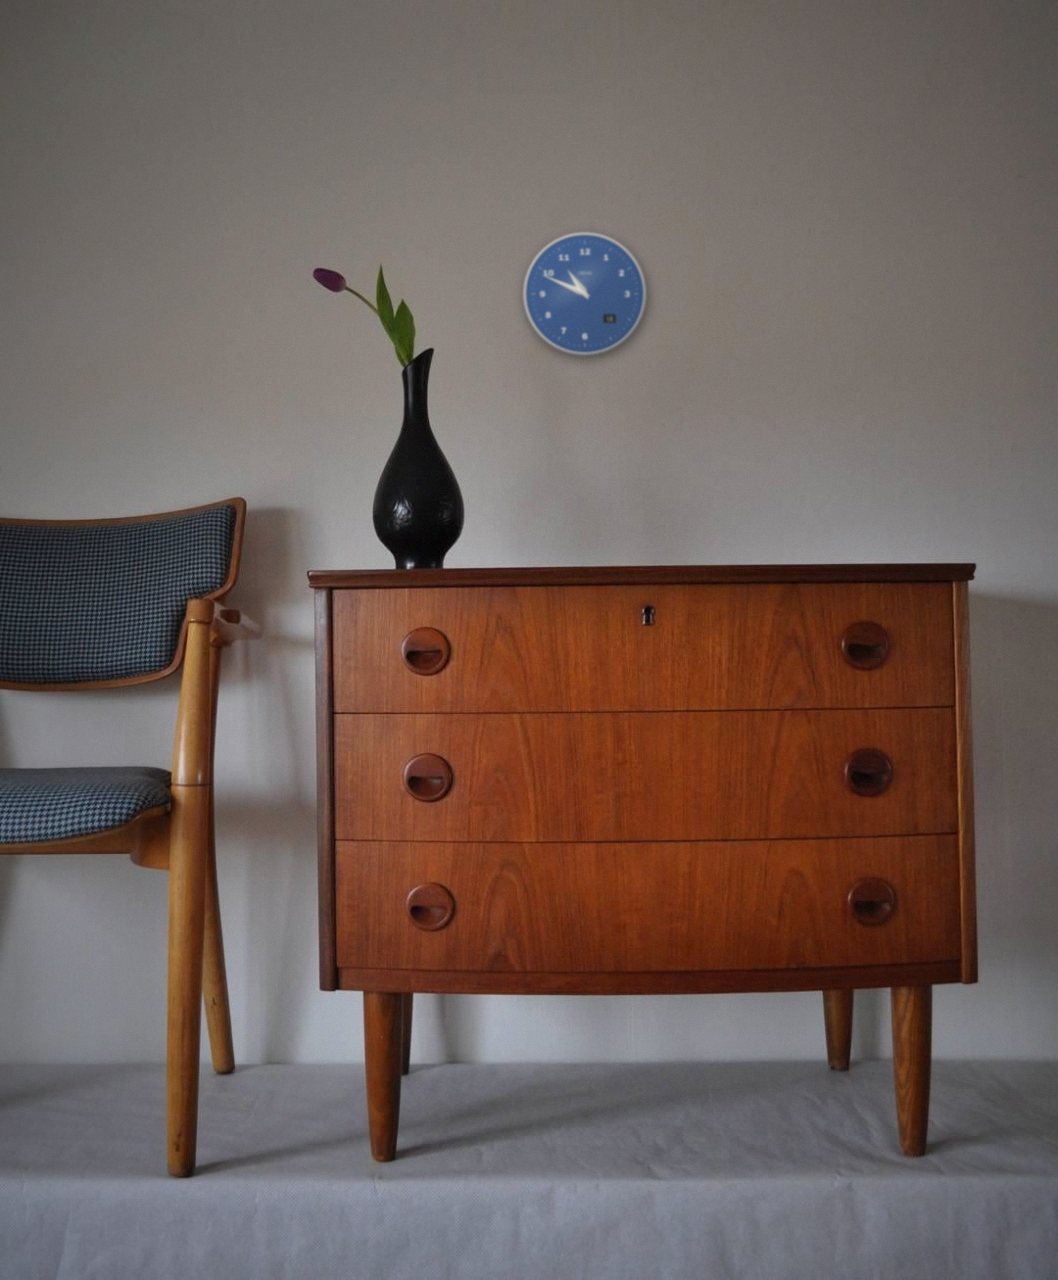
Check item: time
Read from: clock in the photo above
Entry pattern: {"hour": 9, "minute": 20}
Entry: {"hour": 10, "minute": 49}
